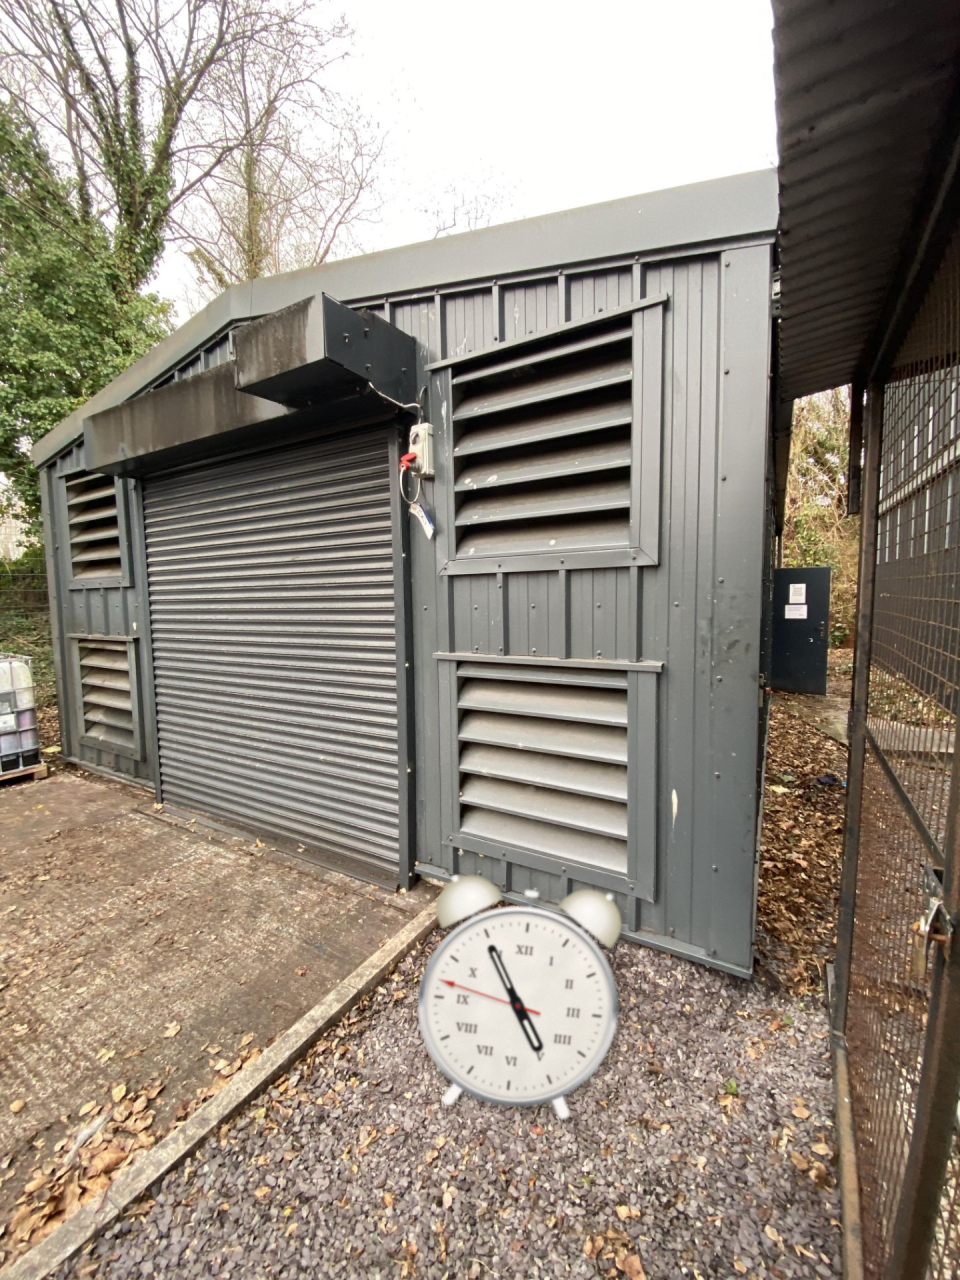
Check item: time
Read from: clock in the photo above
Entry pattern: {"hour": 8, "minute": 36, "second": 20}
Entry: {"hour": 4, "minute": 54, "second": 47}
